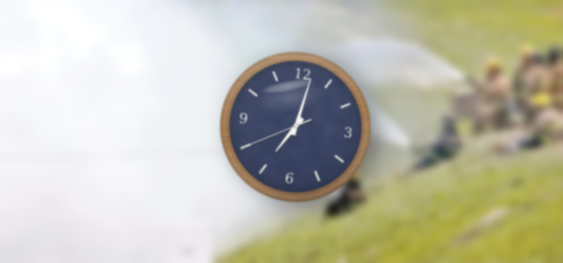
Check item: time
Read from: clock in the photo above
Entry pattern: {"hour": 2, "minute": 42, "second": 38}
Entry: {"hour": 7, "minute": 1, "second": 40}
